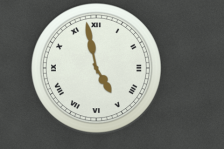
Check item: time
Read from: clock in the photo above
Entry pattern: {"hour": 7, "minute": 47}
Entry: {"hour": 4, "minute": 58}
